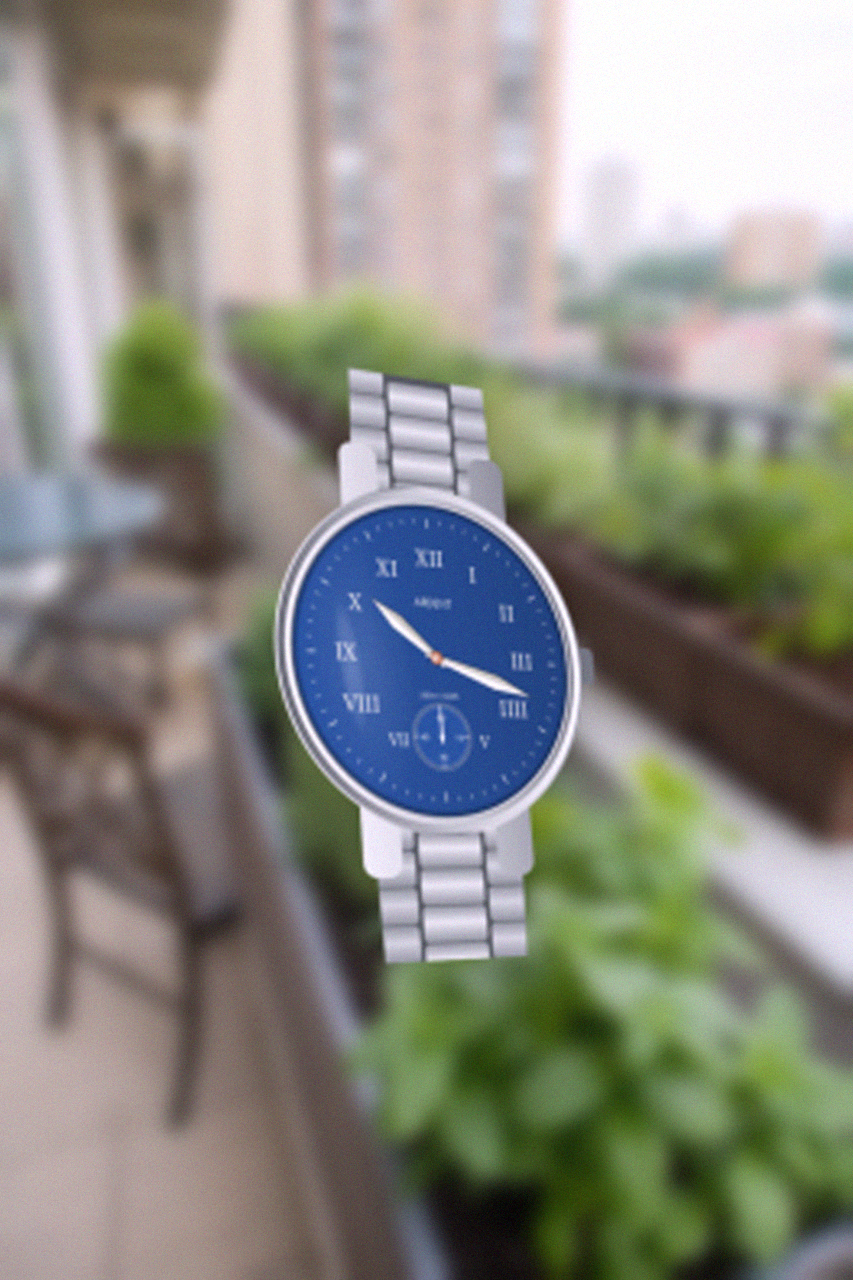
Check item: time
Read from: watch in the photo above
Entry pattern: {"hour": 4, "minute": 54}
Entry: {"hour": 10, "minute": 18}
